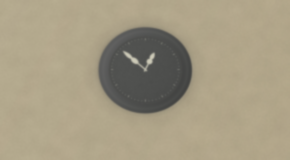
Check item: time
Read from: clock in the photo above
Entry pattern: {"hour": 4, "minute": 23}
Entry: {"hour": 12, "minute": 52}
